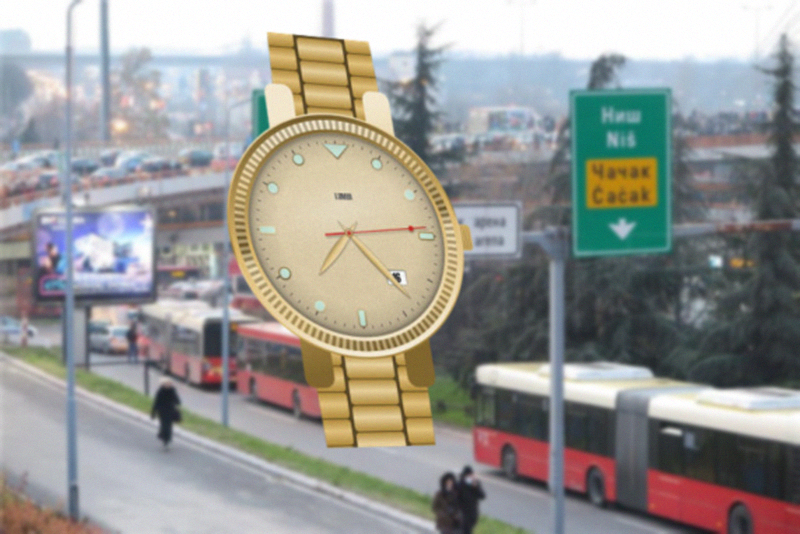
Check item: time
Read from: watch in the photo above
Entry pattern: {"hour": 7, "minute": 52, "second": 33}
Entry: {"hour": 7, "minute": 23, "second": 14}
